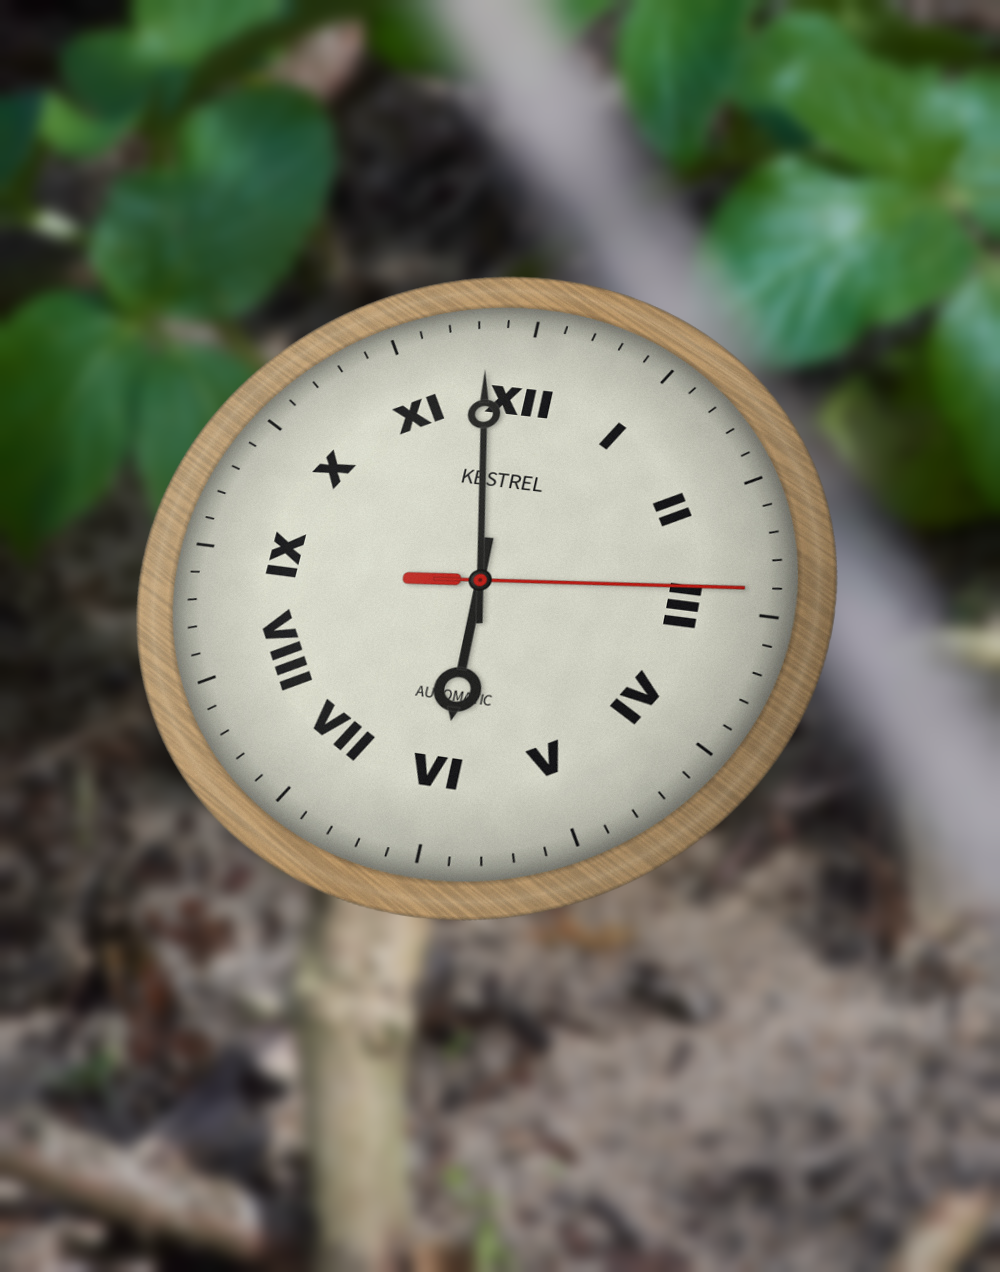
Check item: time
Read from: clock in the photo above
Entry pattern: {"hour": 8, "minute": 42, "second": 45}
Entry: {"hour": 5, "minute": 58, "second": 14}
